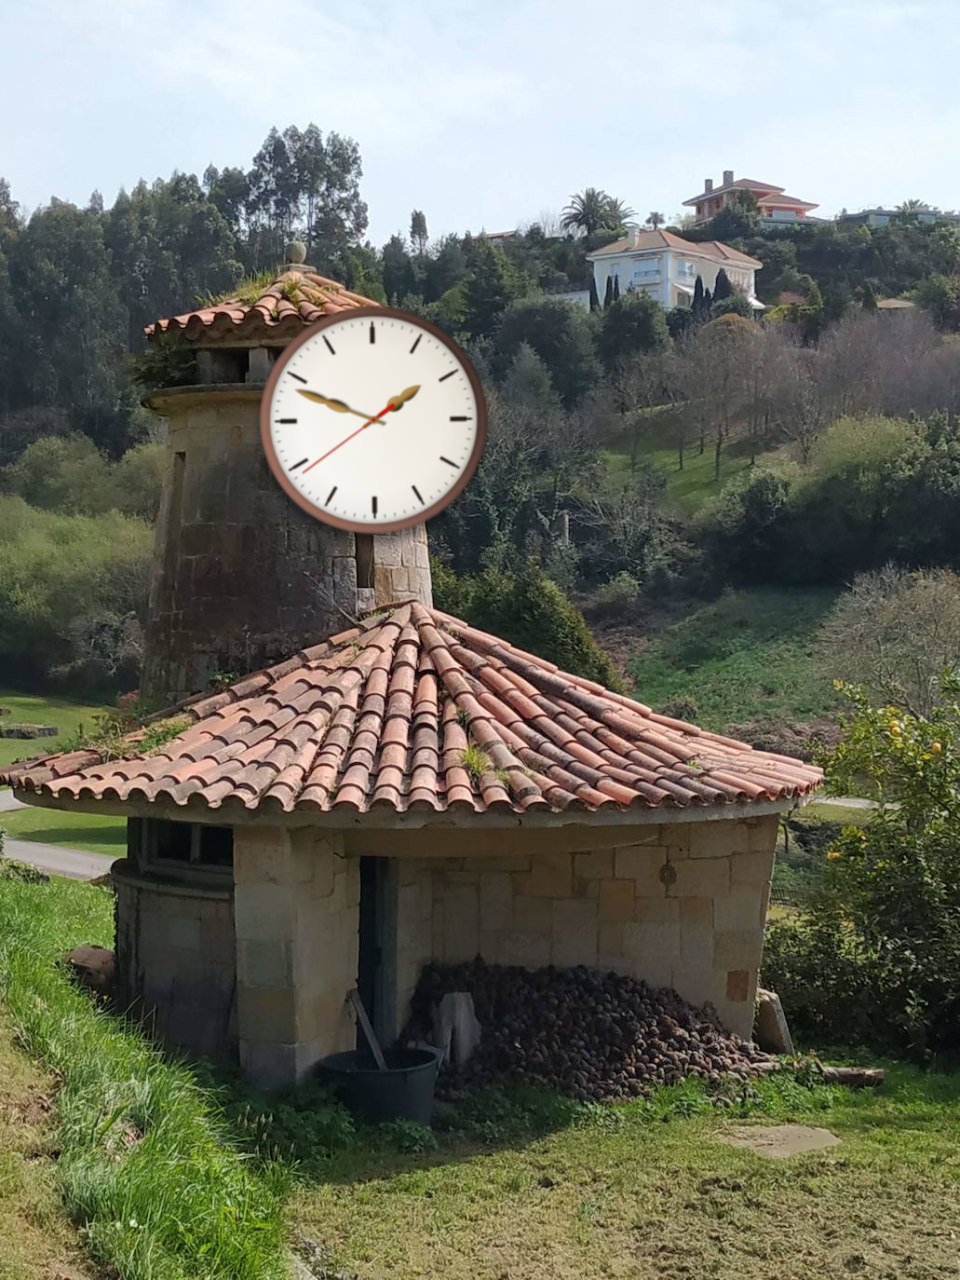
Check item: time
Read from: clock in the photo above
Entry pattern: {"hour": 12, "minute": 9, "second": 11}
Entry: {"hour": 1, "minute": 48, "second": 39}
